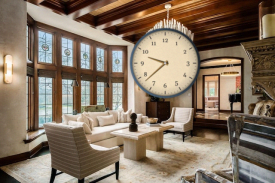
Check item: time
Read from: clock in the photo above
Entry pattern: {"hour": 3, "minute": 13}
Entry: {"hour": 9, "minute": 38}
